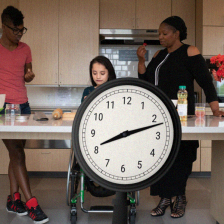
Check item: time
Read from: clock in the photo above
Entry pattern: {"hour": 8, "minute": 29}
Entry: {"hour": 8, "minute": 12}
